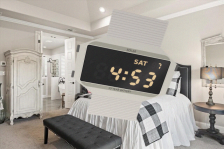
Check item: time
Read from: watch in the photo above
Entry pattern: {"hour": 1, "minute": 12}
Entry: {"hour": 4, "minute": 53}
